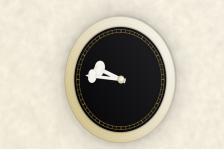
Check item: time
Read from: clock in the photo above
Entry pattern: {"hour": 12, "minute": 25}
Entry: {"hour": 9, "minute": 46}
